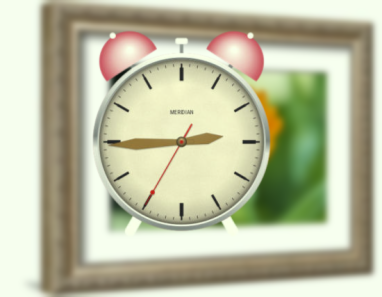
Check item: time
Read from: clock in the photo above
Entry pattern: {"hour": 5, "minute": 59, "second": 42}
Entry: {"hour": 2, "minute": 44, "second": 35}
